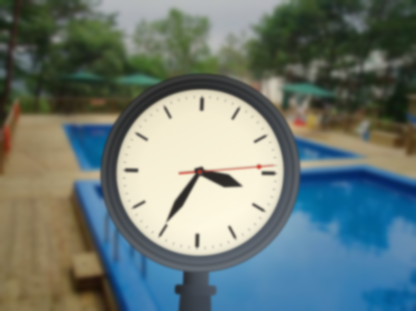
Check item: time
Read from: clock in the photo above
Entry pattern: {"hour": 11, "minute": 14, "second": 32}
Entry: {"hour": 3, "minute": 35, "second": 14}
